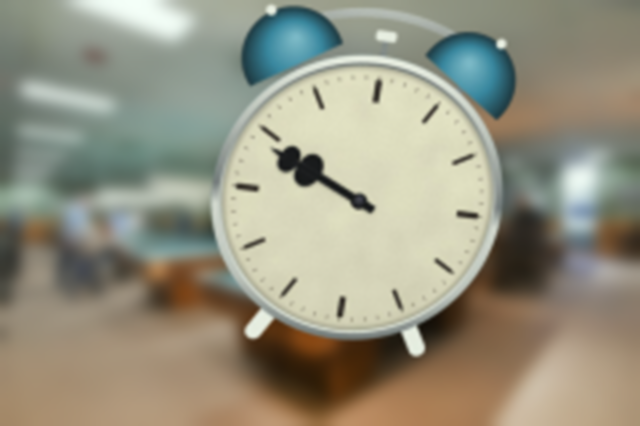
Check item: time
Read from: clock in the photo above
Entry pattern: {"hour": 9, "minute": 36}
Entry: {"hour": 9, "minute": 49}
